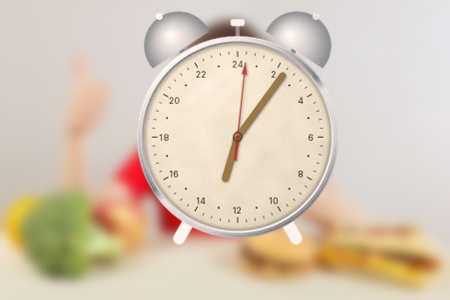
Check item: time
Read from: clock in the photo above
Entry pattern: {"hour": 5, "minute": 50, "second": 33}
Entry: {"hour": 13, "minute": 6, "second": 1}
